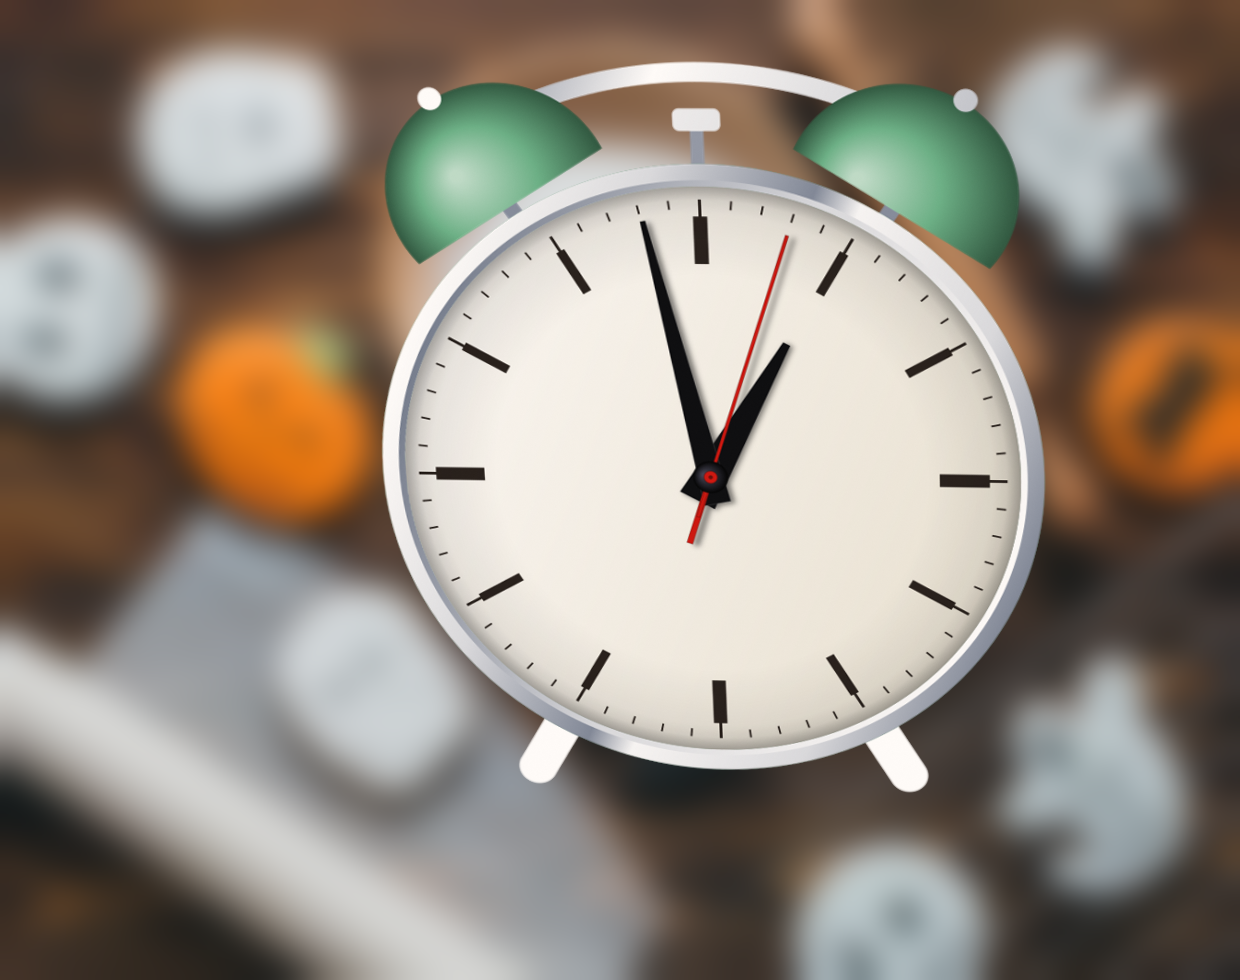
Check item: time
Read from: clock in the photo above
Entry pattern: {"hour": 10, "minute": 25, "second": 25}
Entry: {"hour": 12, "minute": 58, "second": 3}
